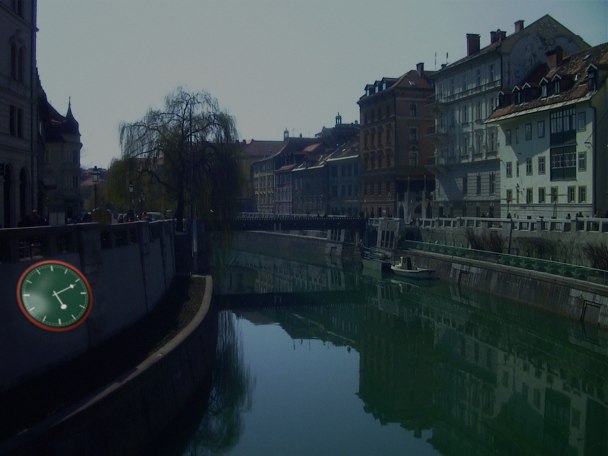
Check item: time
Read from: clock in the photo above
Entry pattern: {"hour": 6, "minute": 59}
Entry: {"hour": 5, "minute": 11}
